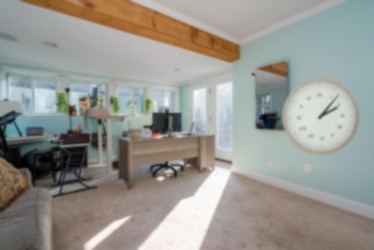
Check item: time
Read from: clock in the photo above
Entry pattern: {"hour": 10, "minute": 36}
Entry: {"hour": 2, "minute": 7}
